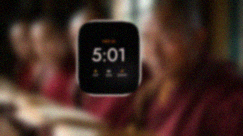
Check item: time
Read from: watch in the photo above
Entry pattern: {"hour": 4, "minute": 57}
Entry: {"hour": 5, "minute": 1}
